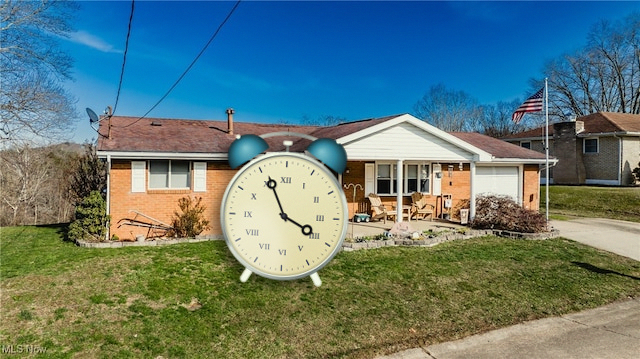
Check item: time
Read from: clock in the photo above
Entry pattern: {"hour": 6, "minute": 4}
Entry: {"hour": 3, "minute": 56}
